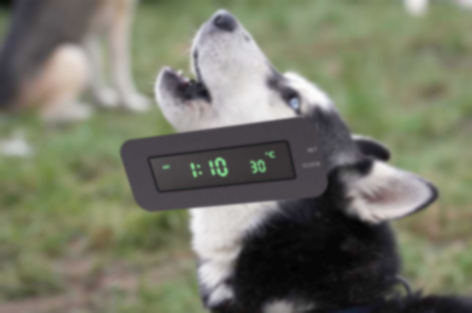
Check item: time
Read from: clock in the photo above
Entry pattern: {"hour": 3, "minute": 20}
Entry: {"hour": 1, "minute": 10}
